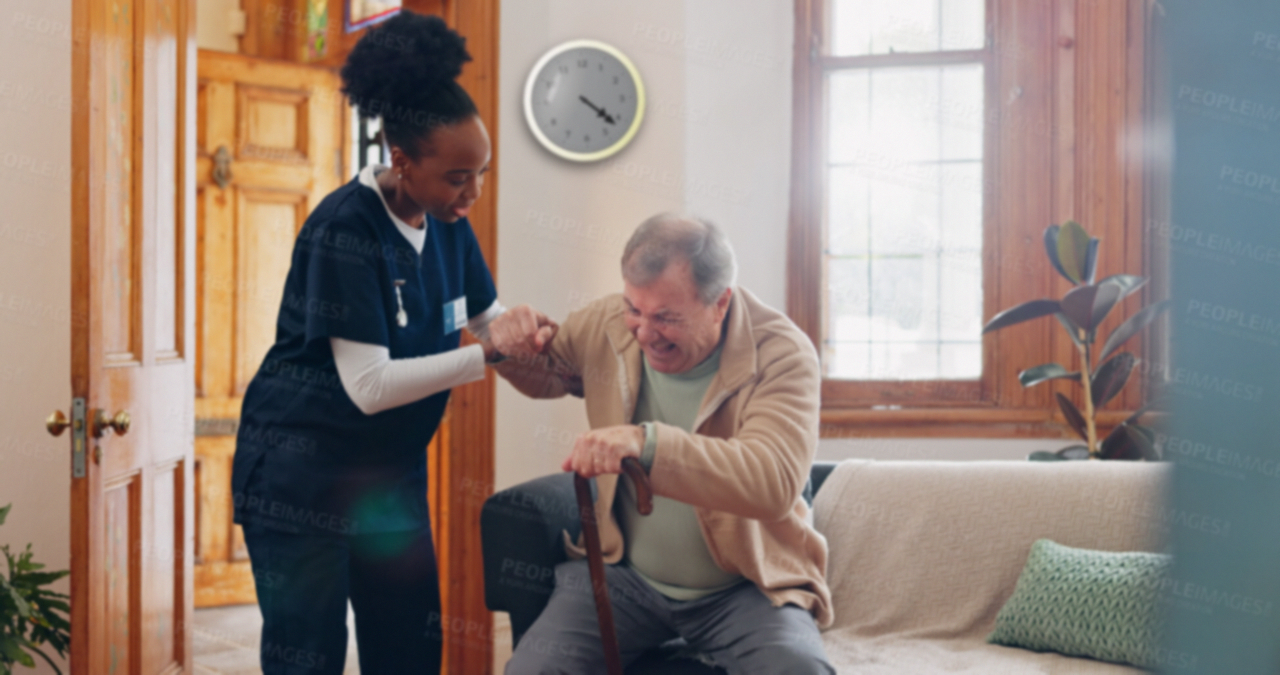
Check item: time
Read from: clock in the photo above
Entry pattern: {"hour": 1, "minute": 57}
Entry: {"hour": 4, "minute": 22}
